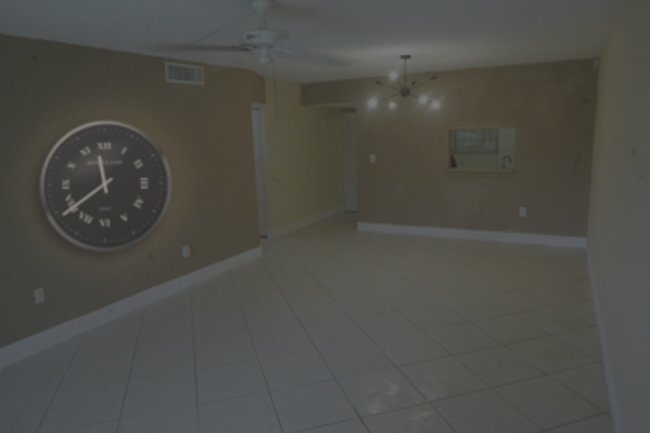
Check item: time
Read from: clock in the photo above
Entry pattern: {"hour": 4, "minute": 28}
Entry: {"hour": 11, "minute": 39}
